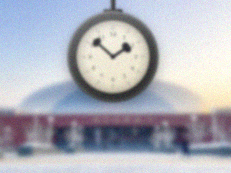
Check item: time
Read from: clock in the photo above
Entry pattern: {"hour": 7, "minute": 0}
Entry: {"hour": 1, "minute": 52}
